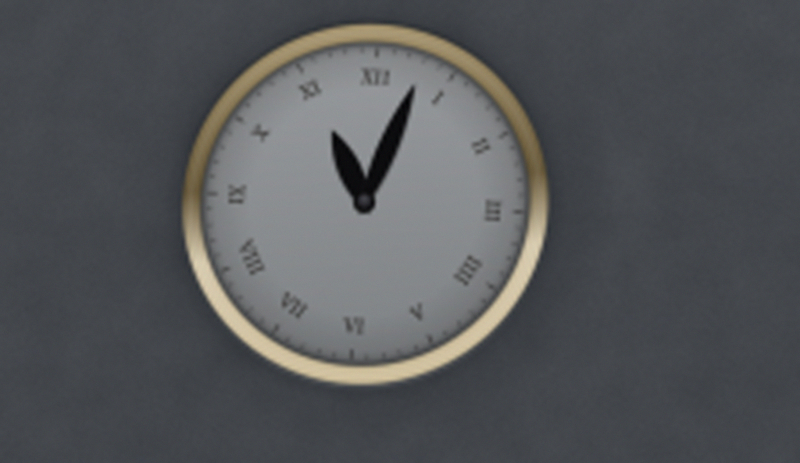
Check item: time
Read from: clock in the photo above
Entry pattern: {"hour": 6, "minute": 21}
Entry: {"hour": 11, "minute": 3}
